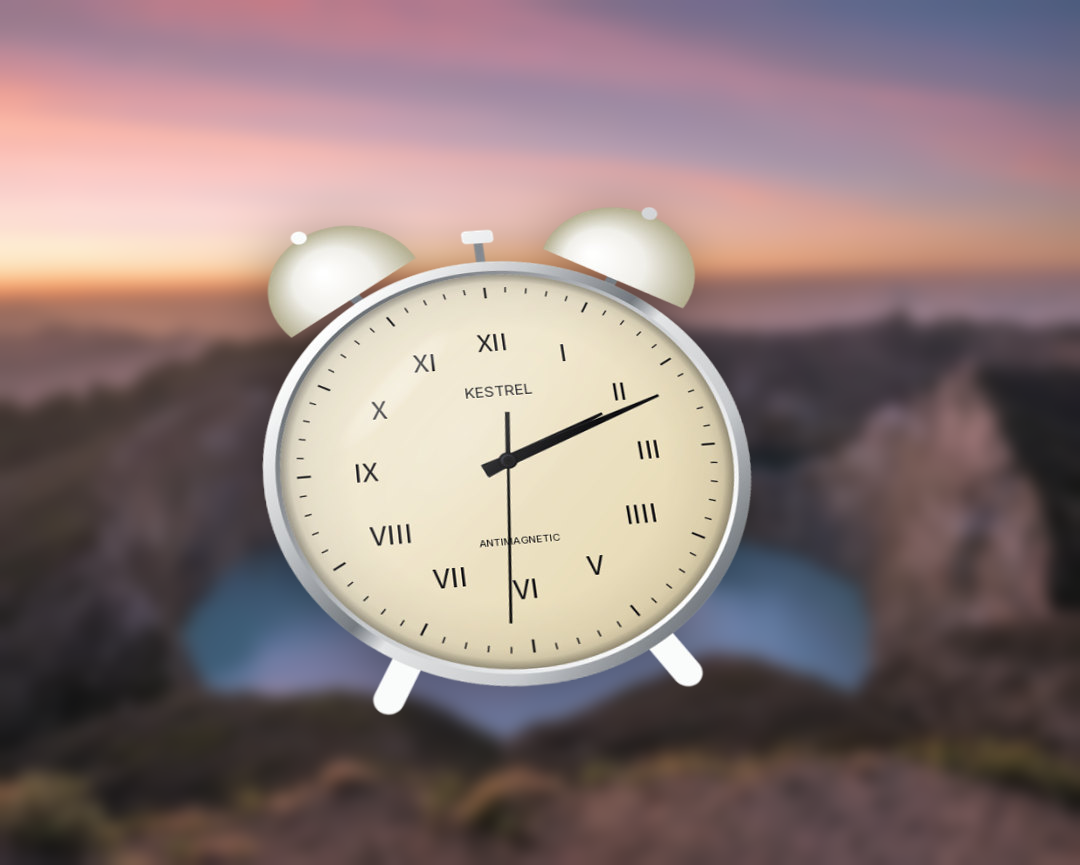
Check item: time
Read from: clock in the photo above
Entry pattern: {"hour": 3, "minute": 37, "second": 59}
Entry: {"hour": 2, "minute": 11, "second": 31}
